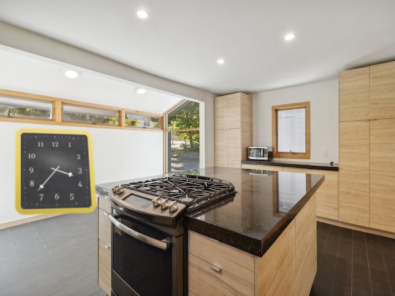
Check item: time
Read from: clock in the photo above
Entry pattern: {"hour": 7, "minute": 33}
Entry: {"hour": 3, "minute": 37}
